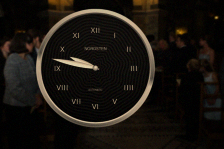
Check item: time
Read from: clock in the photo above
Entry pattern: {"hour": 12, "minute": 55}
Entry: {"hour": 9, "minute": 47}
